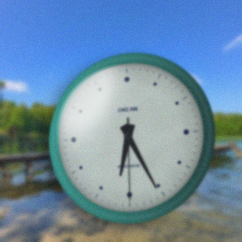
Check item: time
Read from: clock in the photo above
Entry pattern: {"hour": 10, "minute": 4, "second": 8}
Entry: {"hour": 6, "minute": 25, "second": 30}
